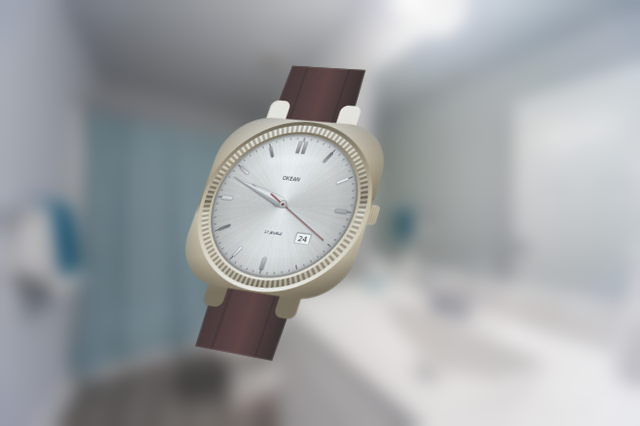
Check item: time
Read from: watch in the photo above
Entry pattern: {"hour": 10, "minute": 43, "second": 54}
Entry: {"hour": 9, "minute": 48, "second": 20}
